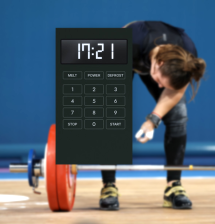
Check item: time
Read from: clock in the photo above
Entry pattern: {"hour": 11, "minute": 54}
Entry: {"hour": 17, "minute": 21}
